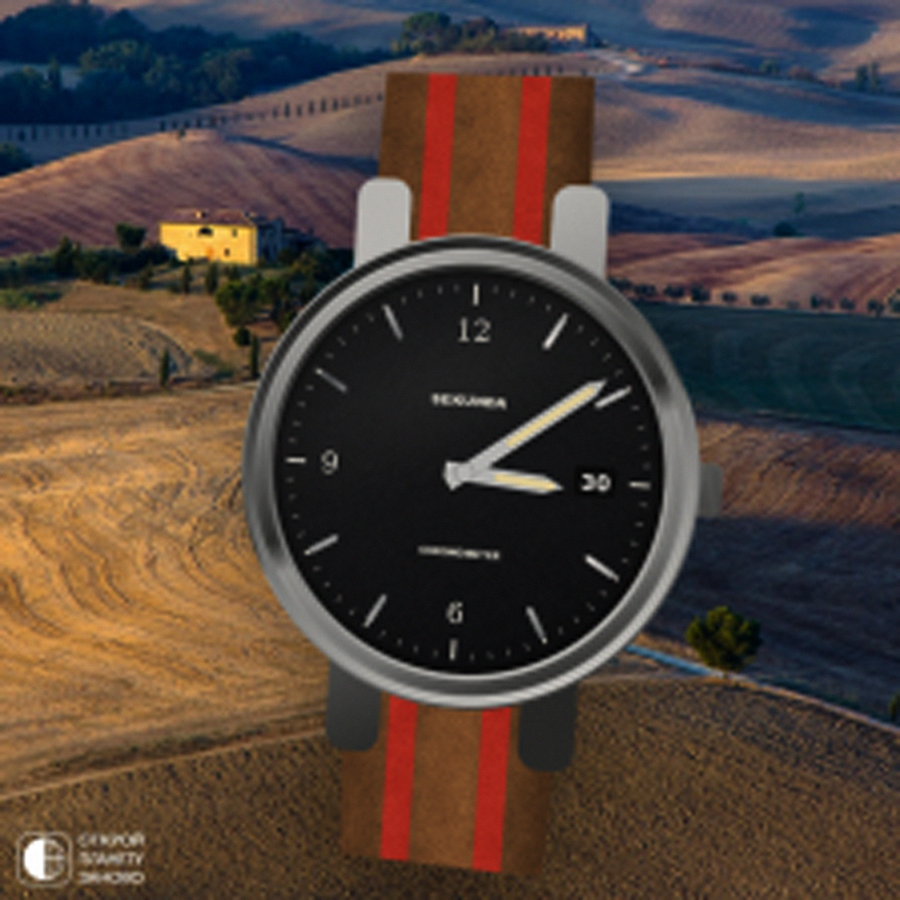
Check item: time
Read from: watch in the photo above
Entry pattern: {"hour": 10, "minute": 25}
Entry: {"hour": 3, "minute": 9}
